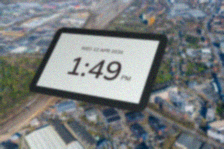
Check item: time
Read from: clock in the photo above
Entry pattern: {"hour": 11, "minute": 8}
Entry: {"hour": 1, "minute": 49}
